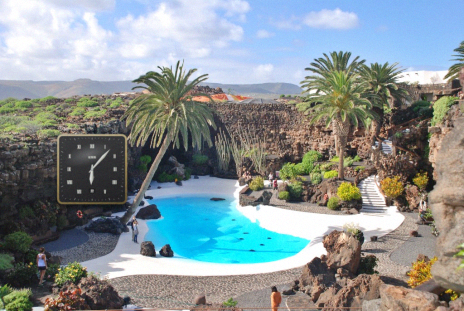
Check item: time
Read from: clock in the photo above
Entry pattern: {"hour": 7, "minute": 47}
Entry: {"hour": 6, "minute": 7}
